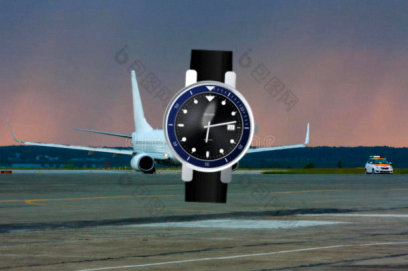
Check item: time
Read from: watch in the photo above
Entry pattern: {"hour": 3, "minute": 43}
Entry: {"hour": 6, "minute": 13}
